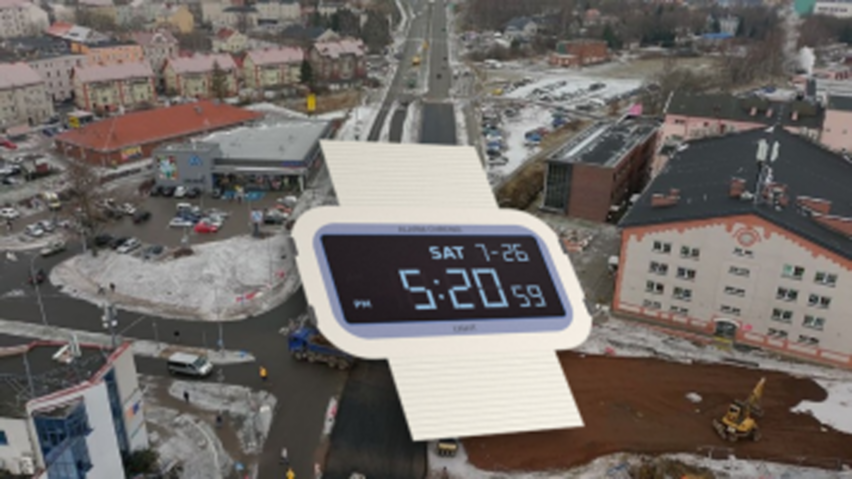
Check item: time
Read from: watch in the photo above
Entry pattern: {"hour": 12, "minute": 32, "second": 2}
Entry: {"hour": 5, "minute": 20, "second": 59}
